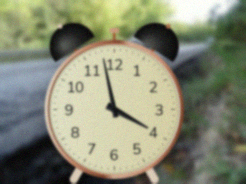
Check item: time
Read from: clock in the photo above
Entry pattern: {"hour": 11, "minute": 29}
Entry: {"hour": 3, "minute": 58}
